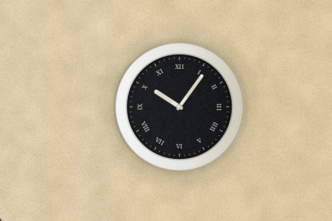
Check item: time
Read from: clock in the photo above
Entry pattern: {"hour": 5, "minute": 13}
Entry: {"hour": 10, "minute": 6}
